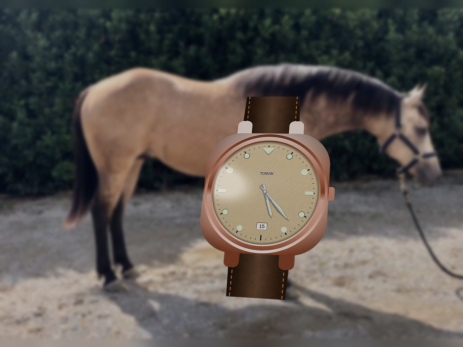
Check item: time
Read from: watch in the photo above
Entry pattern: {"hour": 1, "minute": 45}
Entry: {"hour": 5, "minute": 23}
